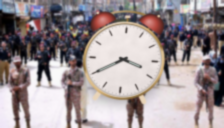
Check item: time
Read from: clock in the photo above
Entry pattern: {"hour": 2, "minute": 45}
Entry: {"hour": 3, "minute": 40}
